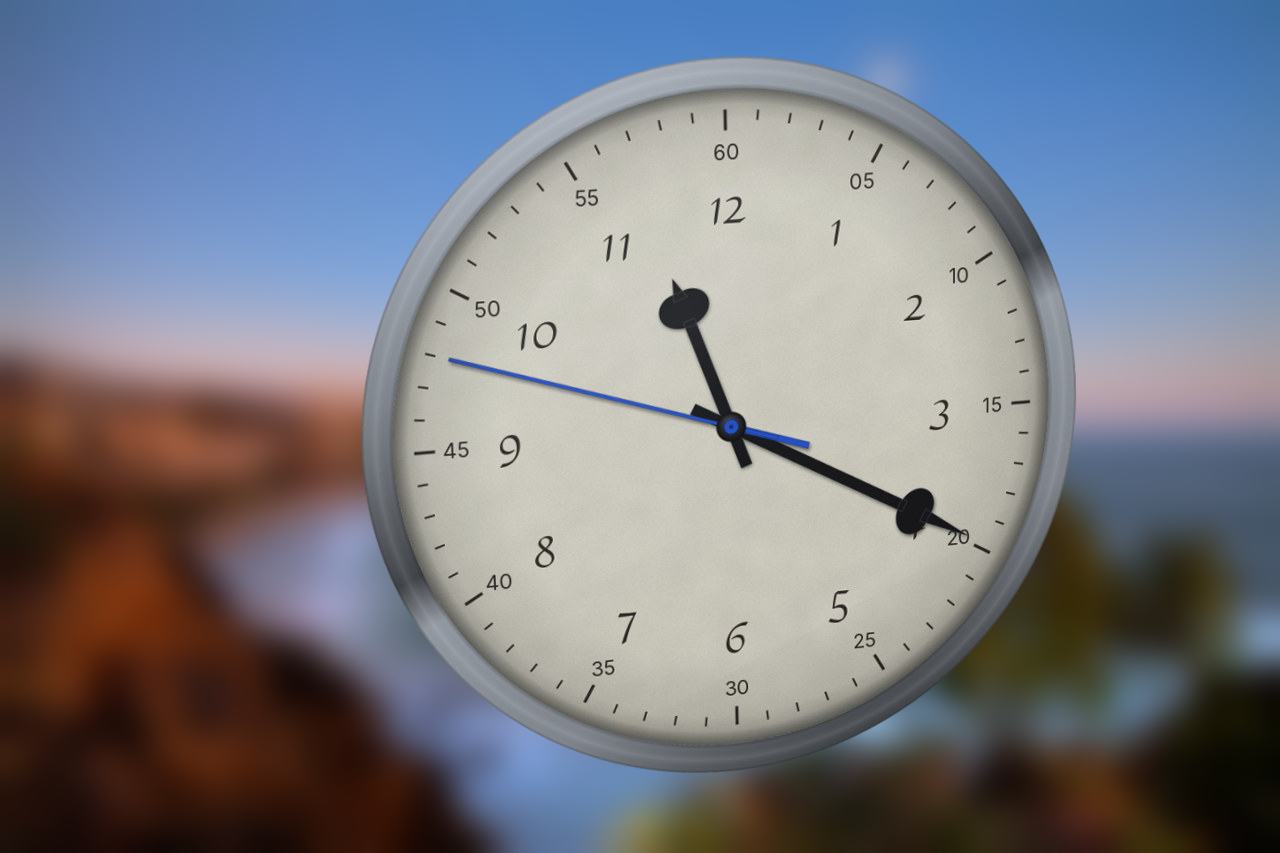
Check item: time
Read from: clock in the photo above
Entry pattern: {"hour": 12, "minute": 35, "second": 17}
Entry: {"hour": 11, "minute": 19, "second": 48}
